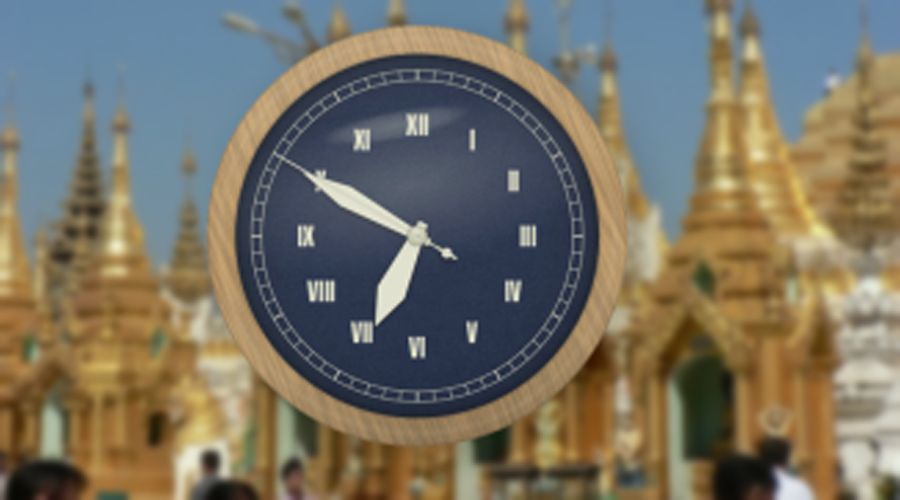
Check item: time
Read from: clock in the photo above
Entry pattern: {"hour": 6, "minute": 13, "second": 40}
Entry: {"hour": 6, "minute": 49, "second": 50}
